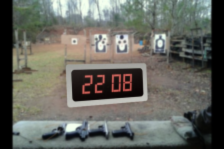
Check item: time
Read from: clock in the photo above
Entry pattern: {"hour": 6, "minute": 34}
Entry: {"hour": 22, "minute": 8}
